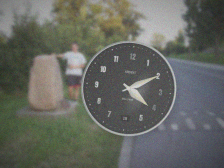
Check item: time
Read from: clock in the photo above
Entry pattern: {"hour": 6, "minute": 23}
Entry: {"hour": 4, "minute": 10}
